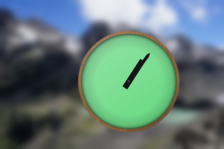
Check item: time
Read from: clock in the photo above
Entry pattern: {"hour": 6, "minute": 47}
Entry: {"hour": 1, "minute": 6}
